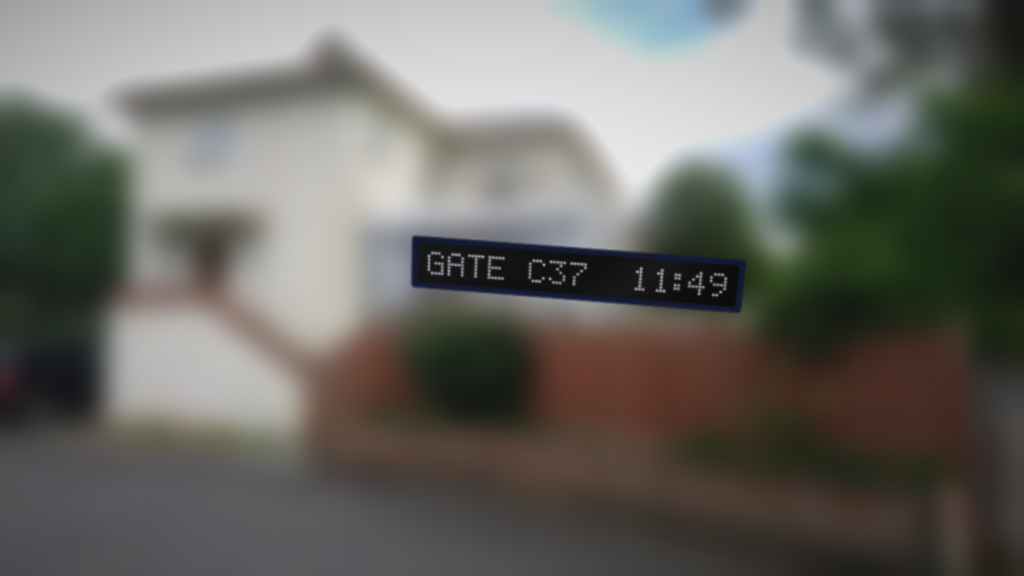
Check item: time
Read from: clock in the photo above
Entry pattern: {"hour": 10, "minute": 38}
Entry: {"hour": 11, "minute": 49}
